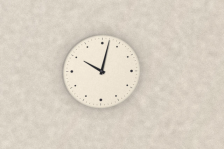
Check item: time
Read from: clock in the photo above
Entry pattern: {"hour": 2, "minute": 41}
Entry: {"hour": 10, "minute": 2}
